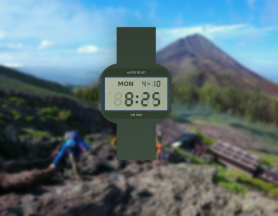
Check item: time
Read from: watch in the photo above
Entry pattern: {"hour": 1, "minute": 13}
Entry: {"hour": 8, "minute": 25}
